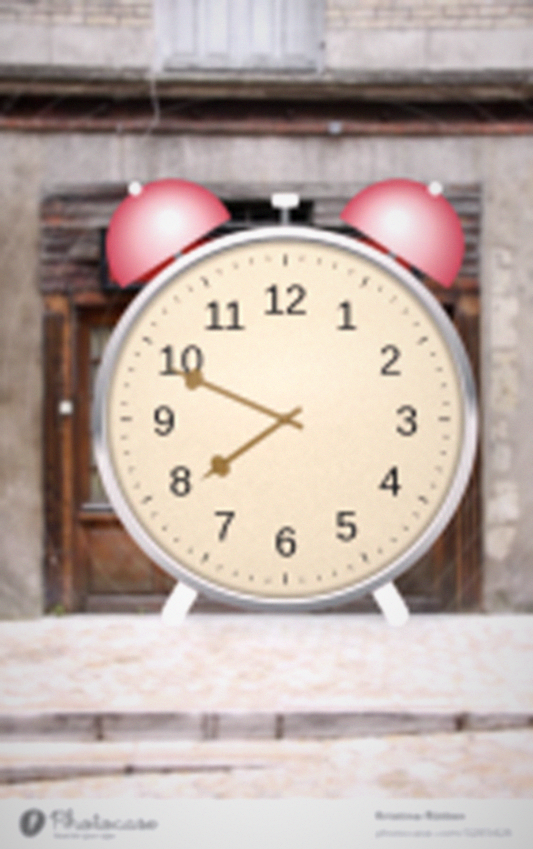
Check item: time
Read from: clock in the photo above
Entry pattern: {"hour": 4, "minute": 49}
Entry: {"hour": 7, "minute": 49}
